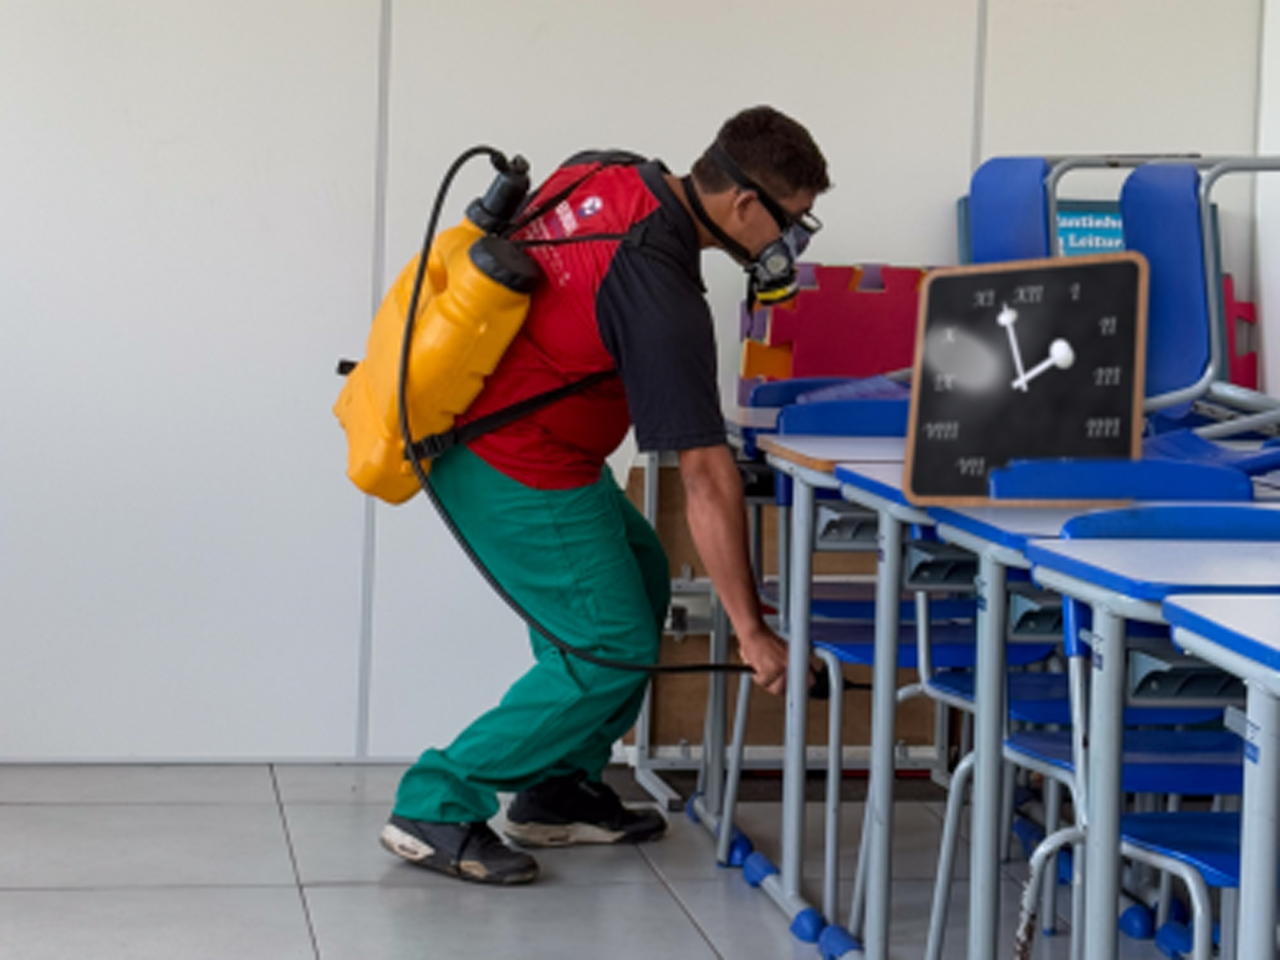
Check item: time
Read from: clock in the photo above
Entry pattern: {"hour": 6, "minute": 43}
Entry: {"hour": 1, "minute": 57}
